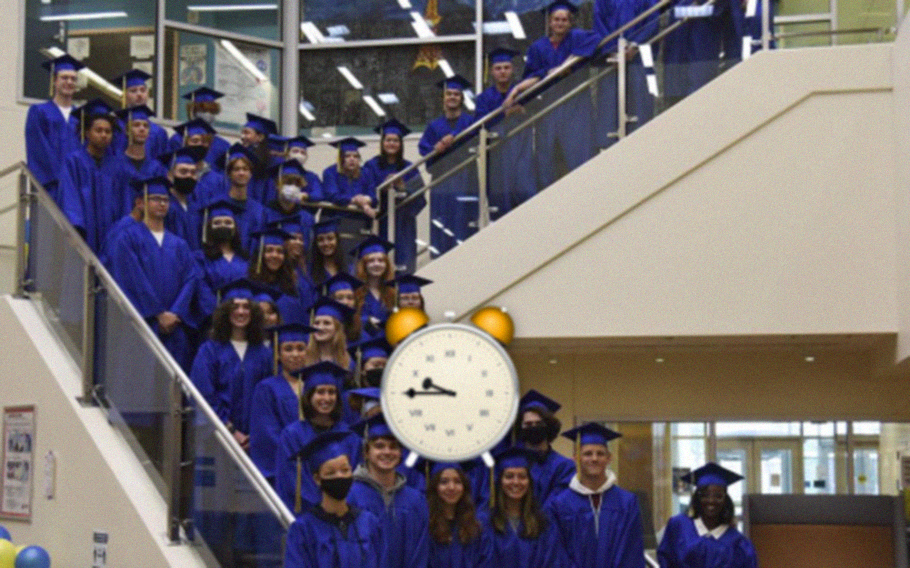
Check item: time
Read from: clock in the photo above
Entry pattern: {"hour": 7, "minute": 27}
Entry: {"hour": 9, "minute": 45}
